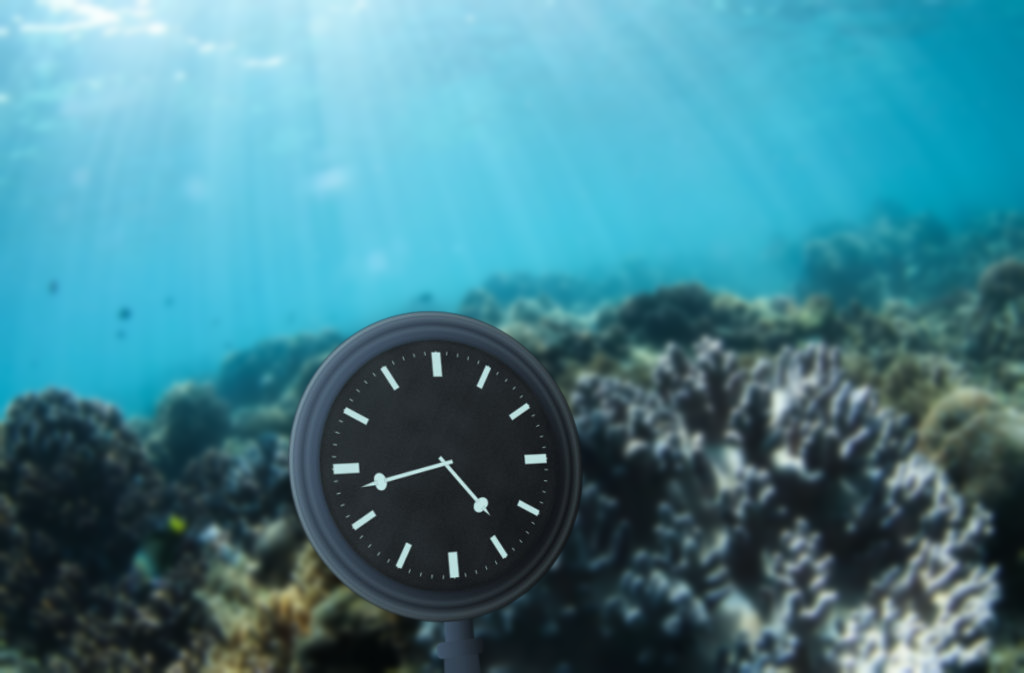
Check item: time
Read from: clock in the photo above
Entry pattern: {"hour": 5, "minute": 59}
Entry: {"hour": 4, "minute": 43}
